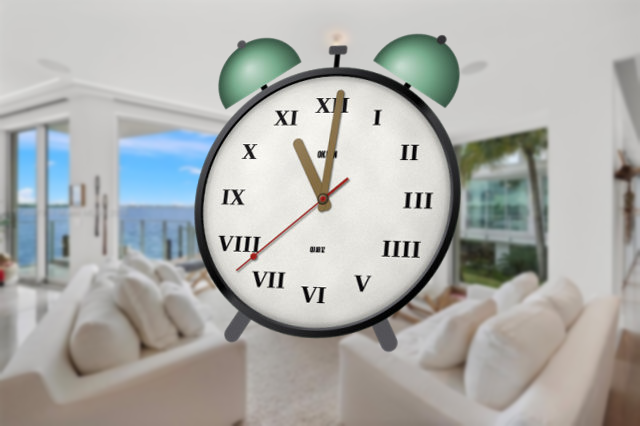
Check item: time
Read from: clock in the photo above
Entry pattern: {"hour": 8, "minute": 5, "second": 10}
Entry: {"hour": 11, "minute": 0, "second": 38}
